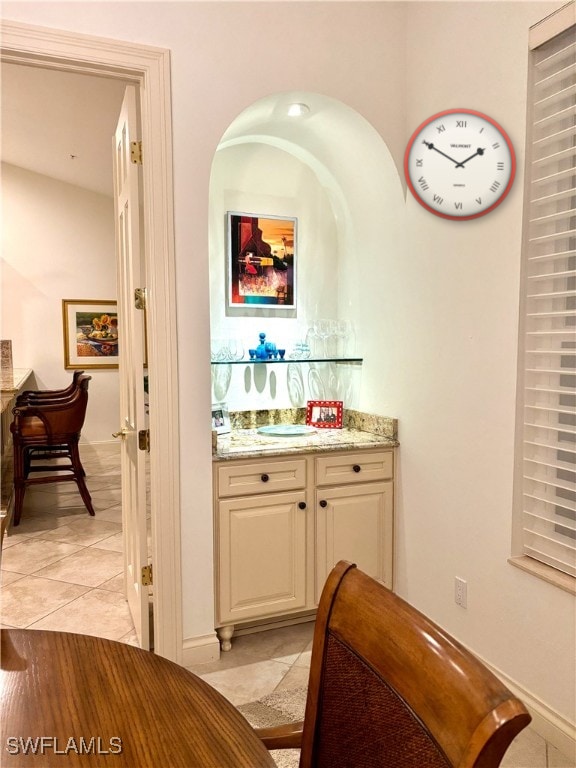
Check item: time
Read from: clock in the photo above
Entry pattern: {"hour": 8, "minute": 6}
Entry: {"hour": 1, "minute": 50}
